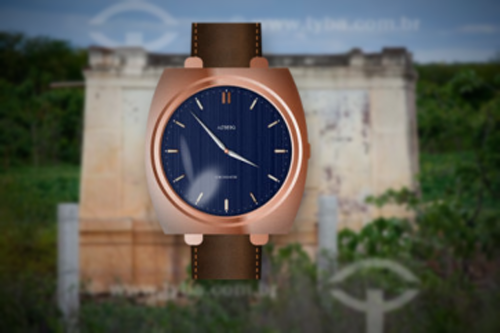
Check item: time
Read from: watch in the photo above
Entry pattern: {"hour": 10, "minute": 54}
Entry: {"hour": 3, "minute": 53}
